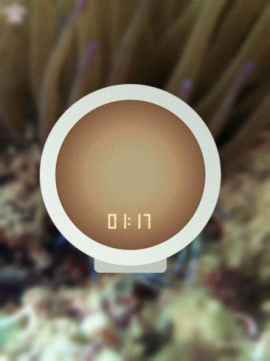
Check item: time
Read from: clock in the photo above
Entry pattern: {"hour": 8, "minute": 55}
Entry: {"hour": 1, "minute": 17}
